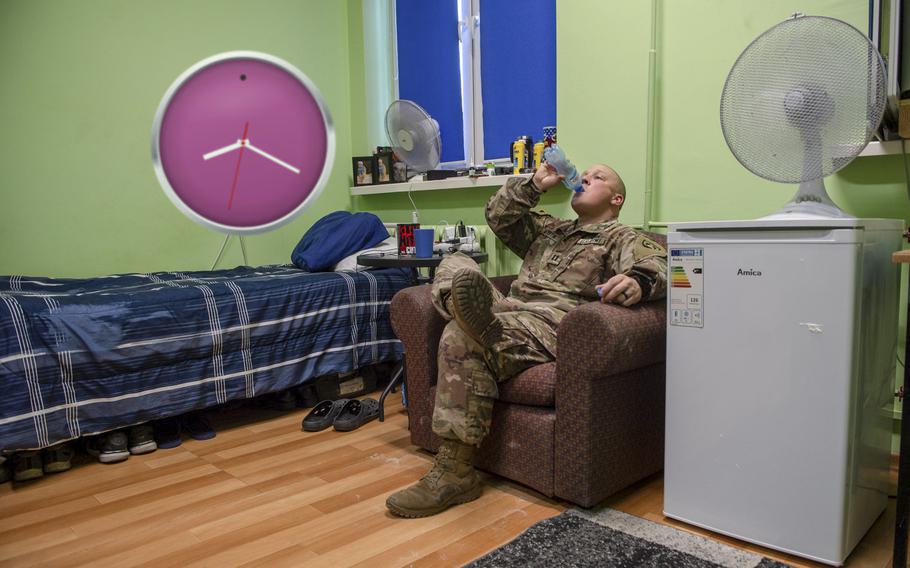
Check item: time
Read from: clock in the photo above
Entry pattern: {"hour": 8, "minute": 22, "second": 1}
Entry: {"hour": 8, "minute": 19, "second": 32}
